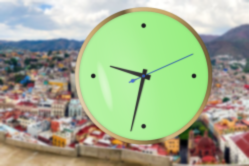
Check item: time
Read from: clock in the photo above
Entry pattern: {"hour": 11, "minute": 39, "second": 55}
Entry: {"hour": 9, "minute": 32, "second": 11}
